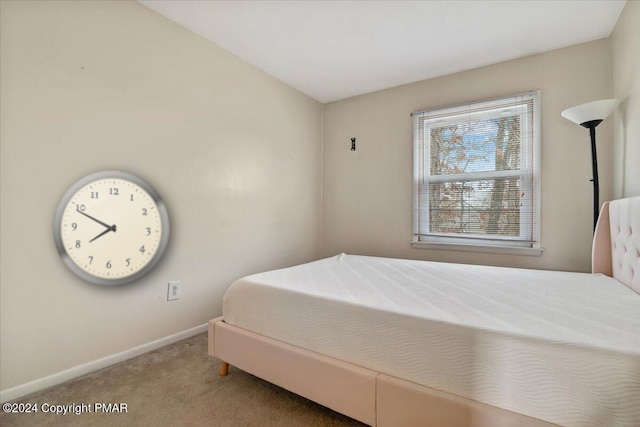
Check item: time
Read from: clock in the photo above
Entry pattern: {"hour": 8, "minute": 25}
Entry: {"hour": 7, "minute": 49}
